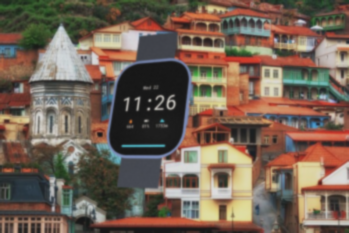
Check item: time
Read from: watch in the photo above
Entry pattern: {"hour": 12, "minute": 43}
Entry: {"hour": 11, "minute": 26}
